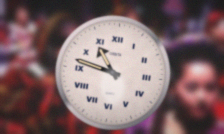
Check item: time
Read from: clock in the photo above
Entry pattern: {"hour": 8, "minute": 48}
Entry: {"hour": 10, "minute": 47}
